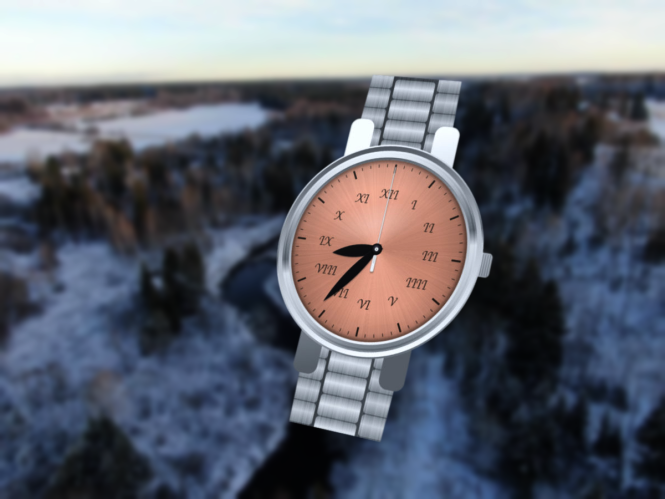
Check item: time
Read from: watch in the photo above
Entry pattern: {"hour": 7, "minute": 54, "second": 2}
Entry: {"hour": 8, "minute": 36, "second": 0}
